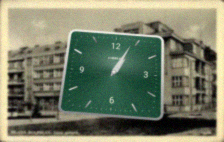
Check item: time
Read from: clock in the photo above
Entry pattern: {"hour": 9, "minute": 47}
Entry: {"hour": 1, "minute": 4}
